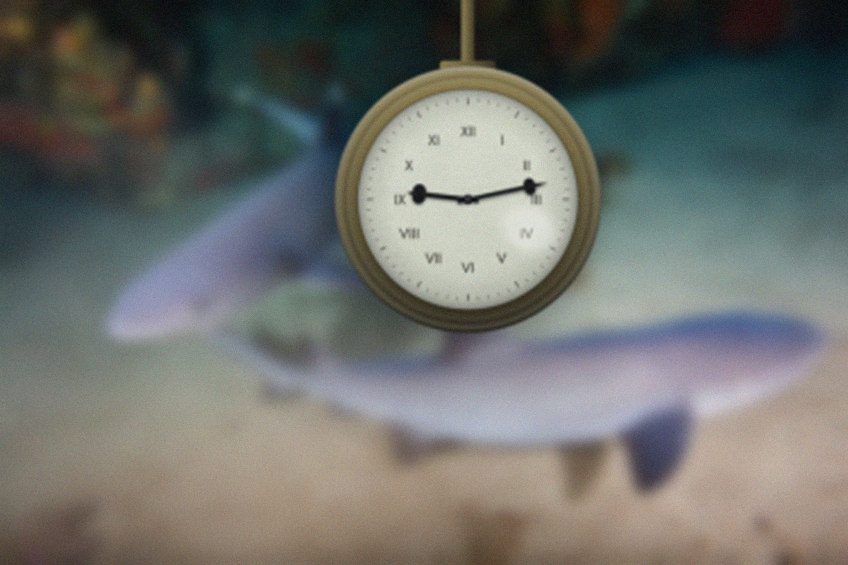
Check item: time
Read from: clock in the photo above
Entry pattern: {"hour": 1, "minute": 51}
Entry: {"hour": 9, "minute": 13}
